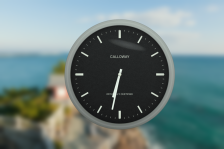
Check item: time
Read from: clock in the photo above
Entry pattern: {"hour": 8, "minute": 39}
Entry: {"hour": 6, "minute": 32}
